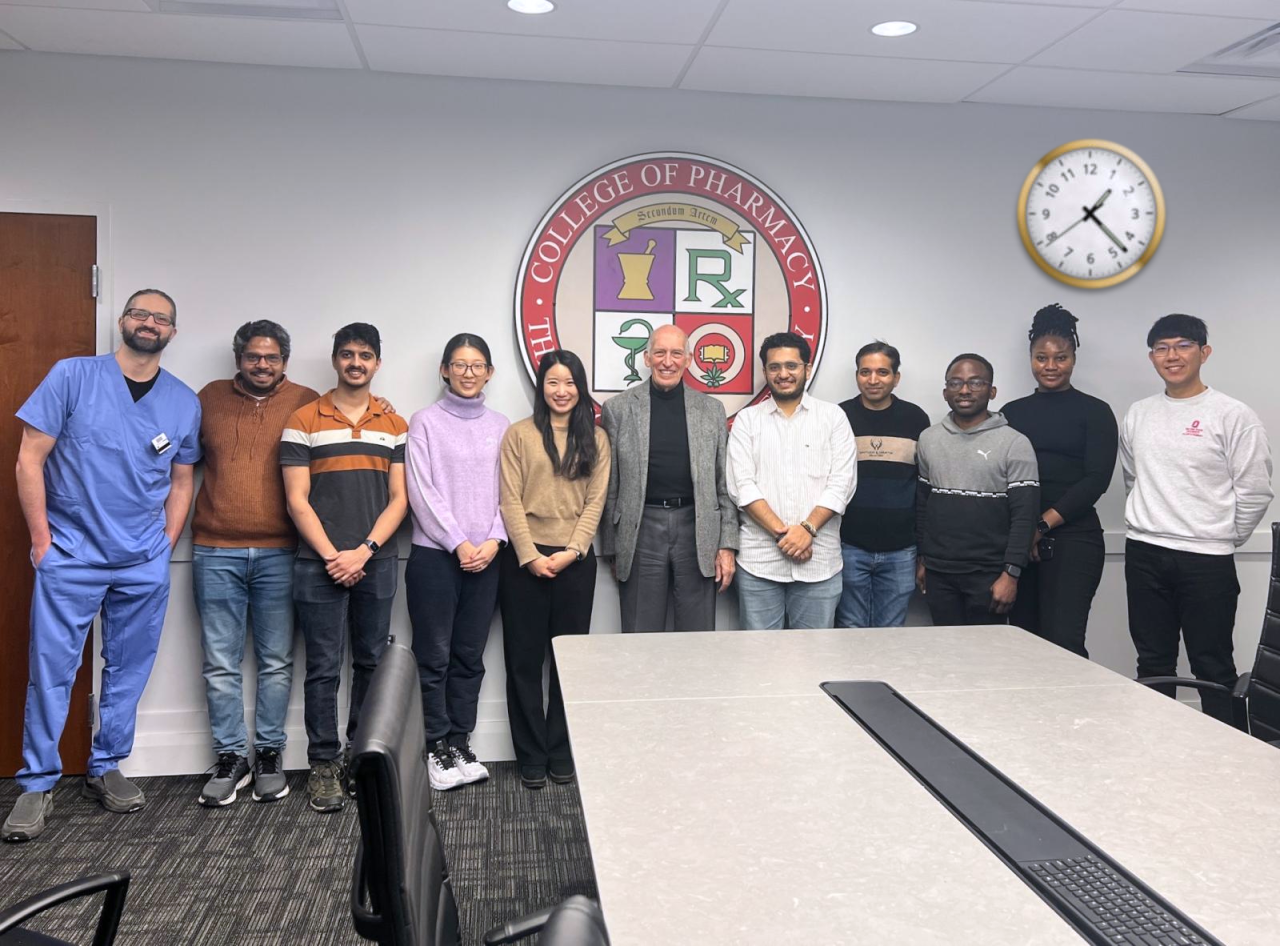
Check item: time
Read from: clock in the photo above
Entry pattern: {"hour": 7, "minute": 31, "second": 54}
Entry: {"hour": 1, "minute": 22, "second": 39}
